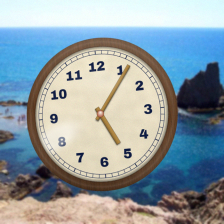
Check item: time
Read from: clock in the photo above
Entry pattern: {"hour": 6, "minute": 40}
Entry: {"hour": 5, "minute": 6}
